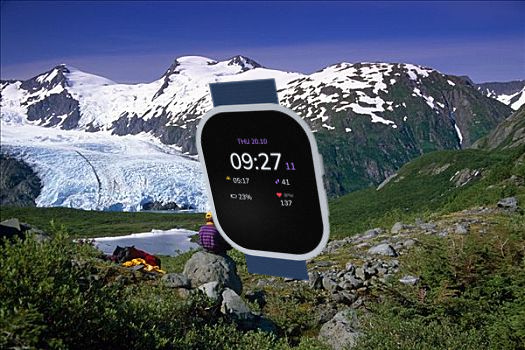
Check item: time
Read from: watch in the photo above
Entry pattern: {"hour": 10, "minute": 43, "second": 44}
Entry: {"hour": 9, "minute": 27, "second": 11}
